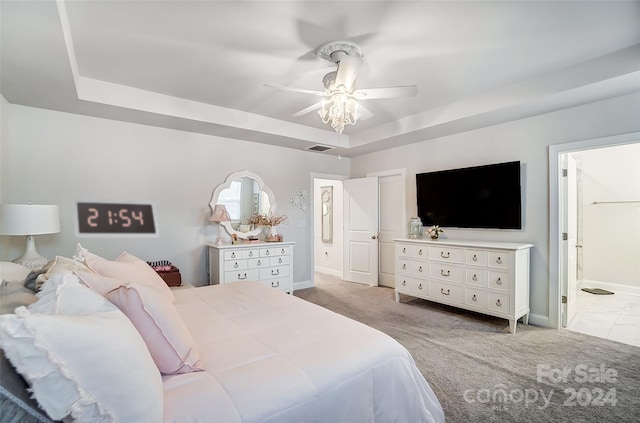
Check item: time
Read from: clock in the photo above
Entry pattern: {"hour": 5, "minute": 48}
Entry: {"hour": 21, "minute": 54}
